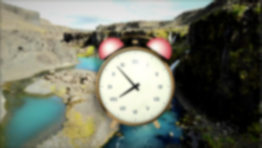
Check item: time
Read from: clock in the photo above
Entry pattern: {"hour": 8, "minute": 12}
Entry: {"hour": 7, "minute": 53}
